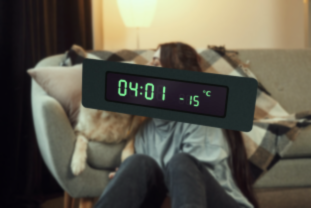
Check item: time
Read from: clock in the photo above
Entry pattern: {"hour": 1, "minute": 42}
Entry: {"hour": 4, "minute": 1}
